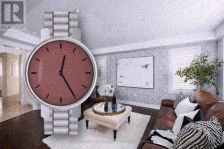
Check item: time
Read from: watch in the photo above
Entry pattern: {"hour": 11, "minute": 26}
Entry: {"hour": 12, "minute": 25}
